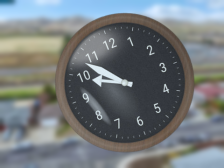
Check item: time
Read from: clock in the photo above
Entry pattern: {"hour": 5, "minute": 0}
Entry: {"hour": 9, "minute": 53}
